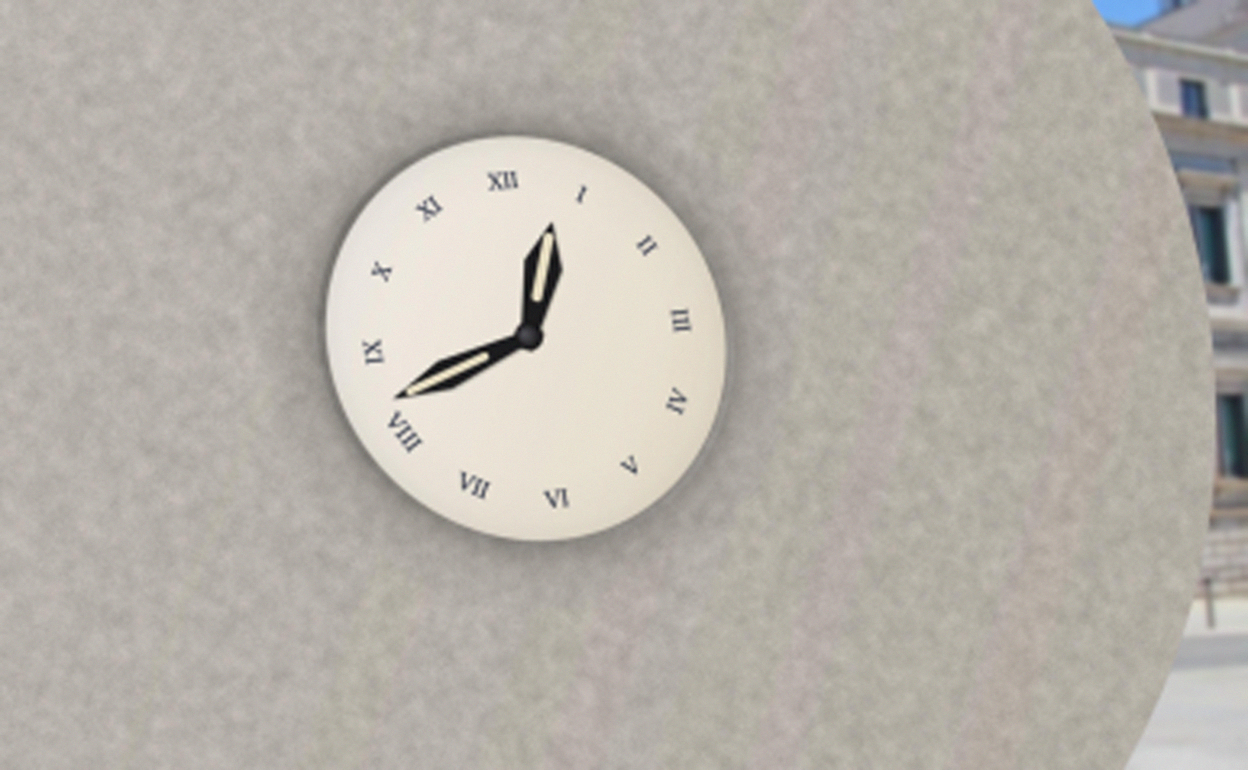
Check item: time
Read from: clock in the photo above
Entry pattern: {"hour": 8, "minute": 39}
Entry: {"hour": 12, "minute": 42}
